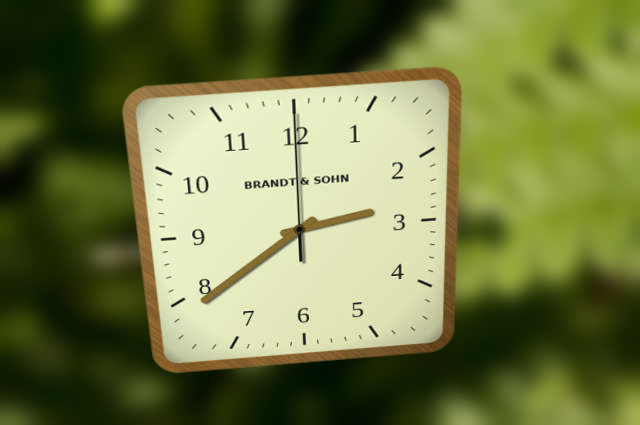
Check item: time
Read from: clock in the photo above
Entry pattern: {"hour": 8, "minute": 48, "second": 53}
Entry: {"hour": 2, "minute": 39, "second": 0}
